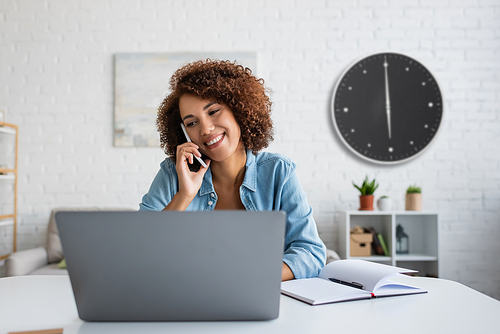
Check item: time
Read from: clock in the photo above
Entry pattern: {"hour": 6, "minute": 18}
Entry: {"hour": 6, "minute": 0}
